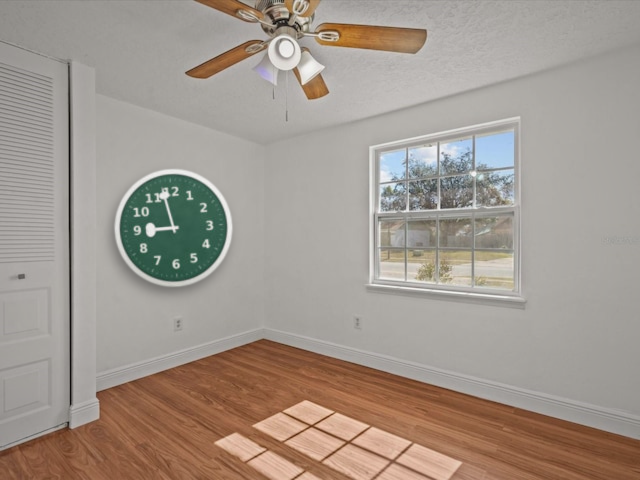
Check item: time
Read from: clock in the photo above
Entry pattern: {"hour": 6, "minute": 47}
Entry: {"hour": 8, "minute": 58}
